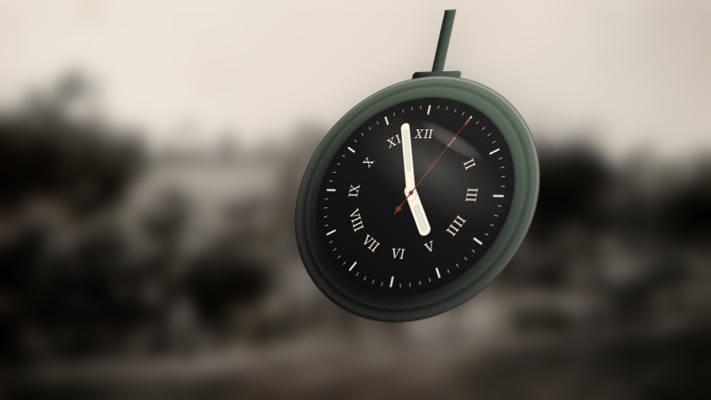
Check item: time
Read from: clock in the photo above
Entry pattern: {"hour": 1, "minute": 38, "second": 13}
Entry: {"hour": 4, "minute": 57, "second": 5}
